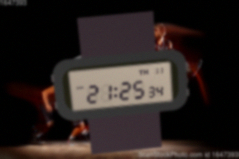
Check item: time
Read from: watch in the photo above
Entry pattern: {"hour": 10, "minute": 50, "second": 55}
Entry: {"hour": 21, "minute": 25, "second": 34}
